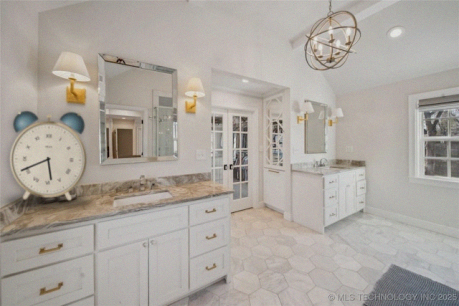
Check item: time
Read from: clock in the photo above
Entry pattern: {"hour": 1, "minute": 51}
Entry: {"hour": 5, "minute": 41}
